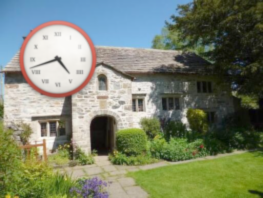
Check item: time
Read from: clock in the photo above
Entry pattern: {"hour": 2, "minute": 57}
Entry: {"hour": 4, "minute": 42}
